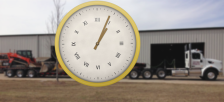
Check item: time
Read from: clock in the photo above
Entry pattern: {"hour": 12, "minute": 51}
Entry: {"hour": 1, "minute": 4}
